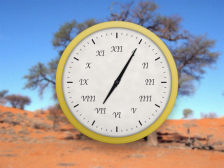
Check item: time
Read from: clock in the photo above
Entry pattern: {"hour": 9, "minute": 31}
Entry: {"hour": 7, "minute": 5}
